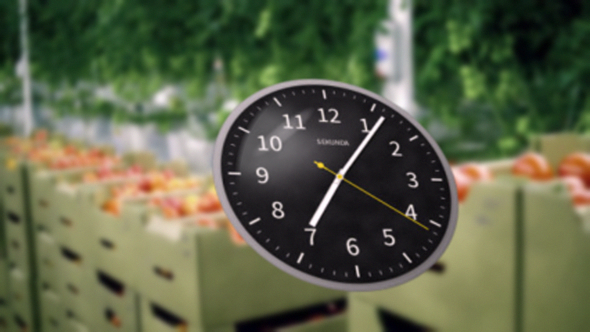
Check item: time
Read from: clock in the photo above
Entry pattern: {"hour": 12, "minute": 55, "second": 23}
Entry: {"hour": 7, "minute": 6, "second": 21}
